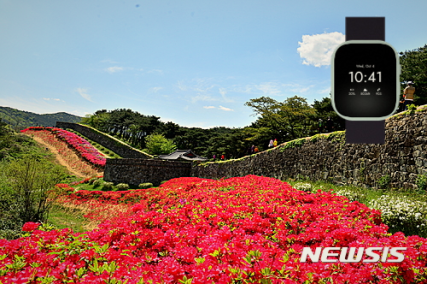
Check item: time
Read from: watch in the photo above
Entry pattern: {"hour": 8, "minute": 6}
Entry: {"hour": 10, "minute": 41}
